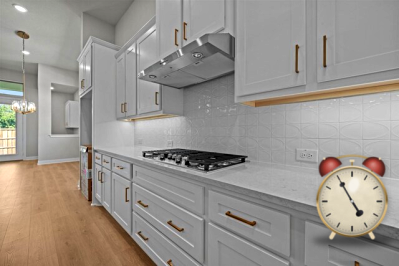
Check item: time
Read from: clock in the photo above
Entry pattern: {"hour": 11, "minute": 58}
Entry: {"hour": 4, "minute": 55}
